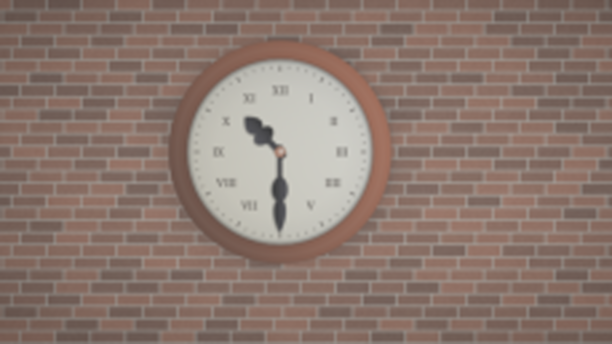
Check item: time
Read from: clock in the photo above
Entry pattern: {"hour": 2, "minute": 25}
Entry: {"hour": 10, "minute": 30}
